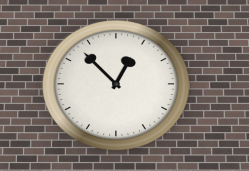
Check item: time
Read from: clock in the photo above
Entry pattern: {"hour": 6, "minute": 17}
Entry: {"hour": 12, "minute": 53}
